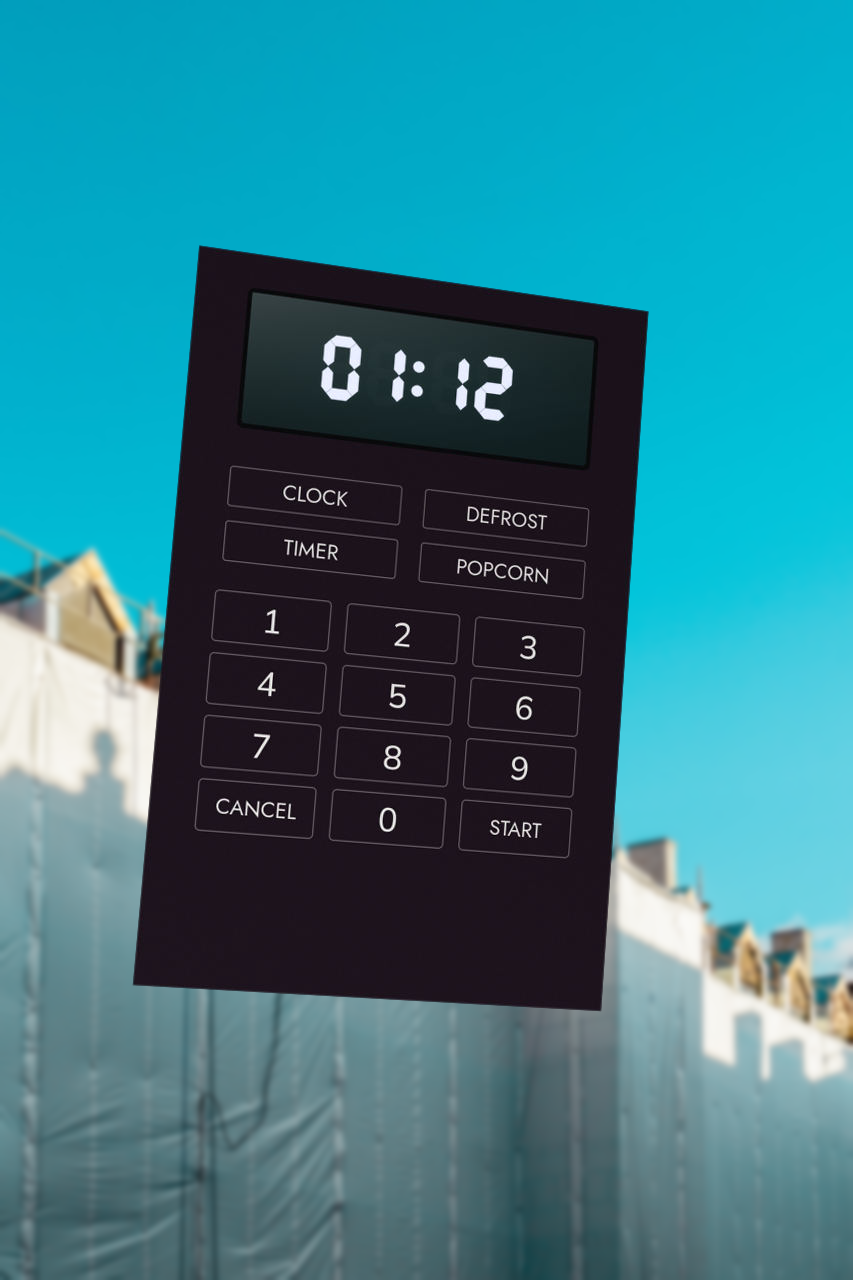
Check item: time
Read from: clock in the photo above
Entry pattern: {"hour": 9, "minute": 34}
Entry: {"hour": 1, "minute": 12}
